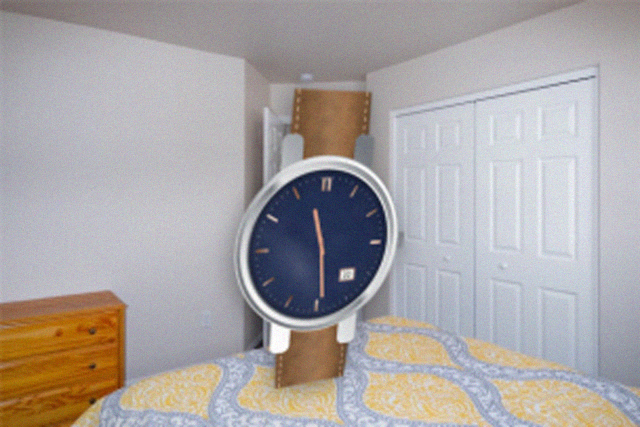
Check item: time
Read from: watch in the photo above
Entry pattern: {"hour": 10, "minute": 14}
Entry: {"hour": 11, "minute": 29}
